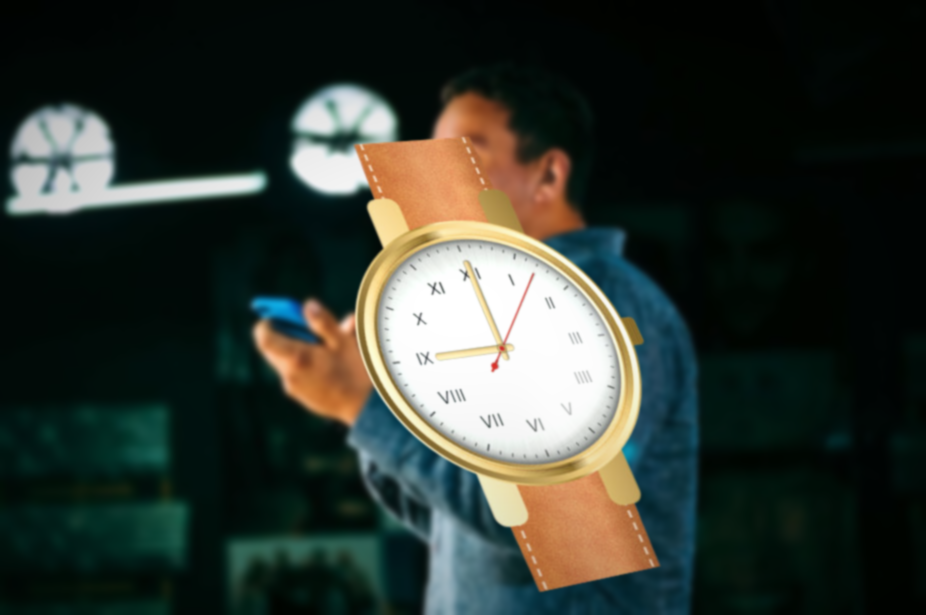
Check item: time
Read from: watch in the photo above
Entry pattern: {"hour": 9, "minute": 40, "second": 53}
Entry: {"hour": 9, "minute": 0, "second": 7}
